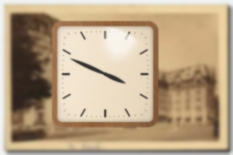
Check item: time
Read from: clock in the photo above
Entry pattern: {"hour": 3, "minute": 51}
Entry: {"hour": 3, "minute": 49}
